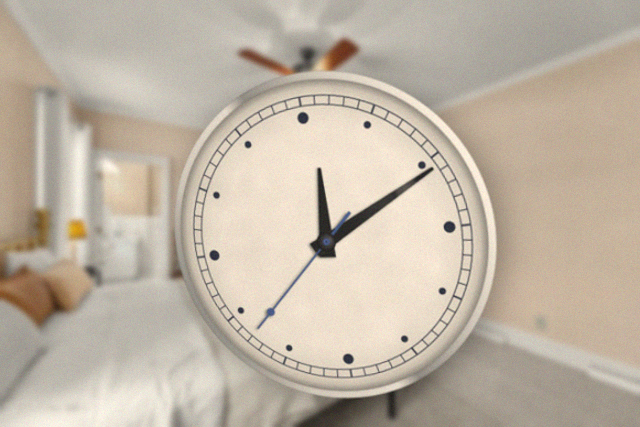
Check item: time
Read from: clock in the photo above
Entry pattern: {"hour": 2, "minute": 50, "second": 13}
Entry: {"hour": 12, "minute": 10, "second": 38}
